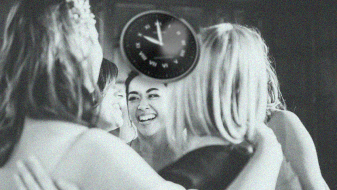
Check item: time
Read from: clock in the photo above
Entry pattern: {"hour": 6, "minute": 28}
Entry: {"hour": 10, "minute": 0}
